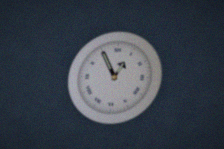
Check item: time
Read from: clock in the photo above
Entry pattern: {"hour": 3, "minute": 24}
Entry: {"hour": 12, "minute": 55}
